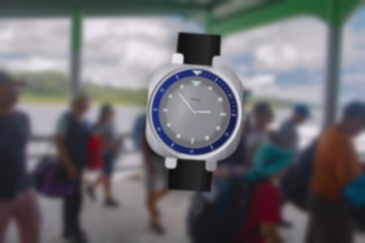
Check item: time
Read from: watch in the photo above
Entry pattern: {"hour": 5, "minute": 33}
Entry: {"hour": 2, "minute": 53}
